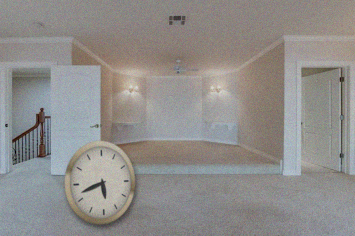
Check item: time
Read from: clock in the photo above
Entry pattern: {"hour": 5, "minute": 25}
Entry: {"hour": 5, "minute": 42}
